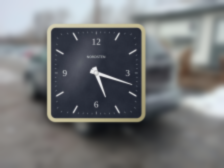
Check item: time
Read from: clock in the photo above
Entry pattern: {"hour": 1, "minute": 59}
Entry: {"hour": 5, "minute": 18}
